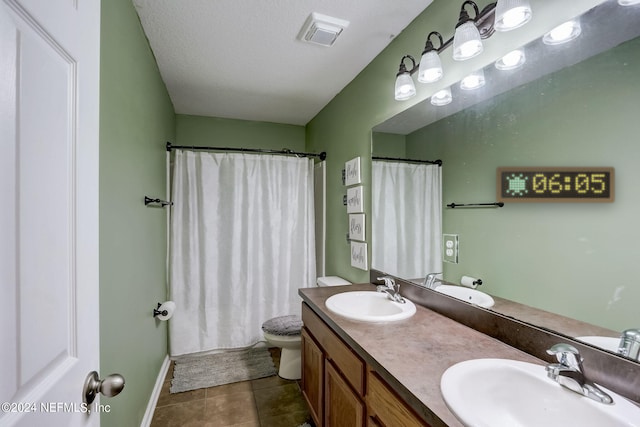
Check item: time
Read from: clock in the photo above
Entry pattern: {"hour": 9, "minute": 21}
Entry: {"hour": 6, "minute": 5}
